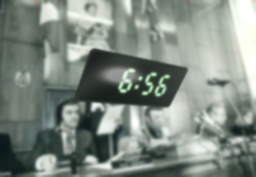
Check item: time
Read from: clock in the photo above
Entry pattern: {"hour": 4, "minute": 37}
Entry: {"hour": 6, "minute": 56}
